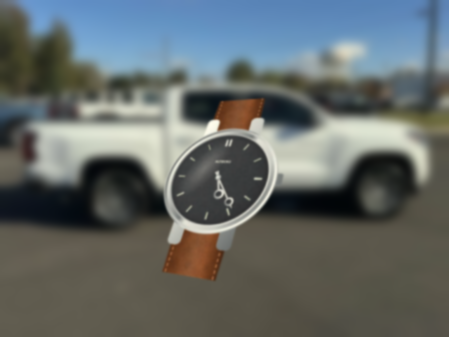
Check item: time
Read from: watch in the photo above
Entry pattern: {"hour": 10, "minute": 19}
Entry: {"hour": 5, "minute": 24}
